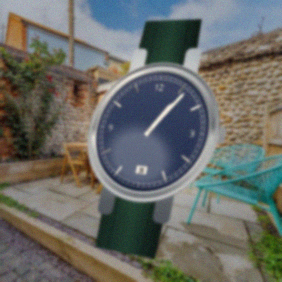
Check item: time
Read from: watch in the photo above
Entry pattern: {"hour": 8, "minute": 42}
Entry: {"hour": 1, "minute": 6}
